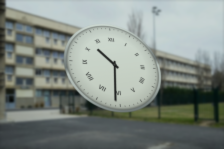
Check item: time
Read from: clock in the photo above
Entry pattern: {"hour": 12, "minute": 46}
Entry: {"hour": 10, "minute": 31}
